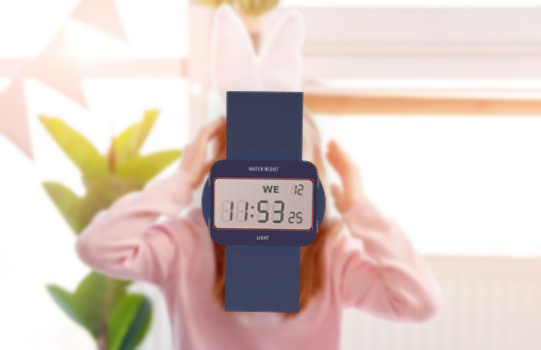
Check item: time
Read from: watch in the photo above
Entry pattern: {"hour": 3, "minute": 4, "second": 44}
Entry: {"hour": 11, "minute": 53, "second": 25}
